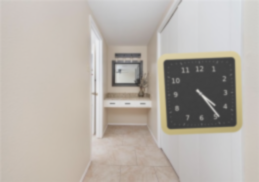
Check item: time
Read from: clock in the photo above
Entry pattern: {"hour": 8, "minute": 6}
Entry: {"hour": 4, "minute": 24}
